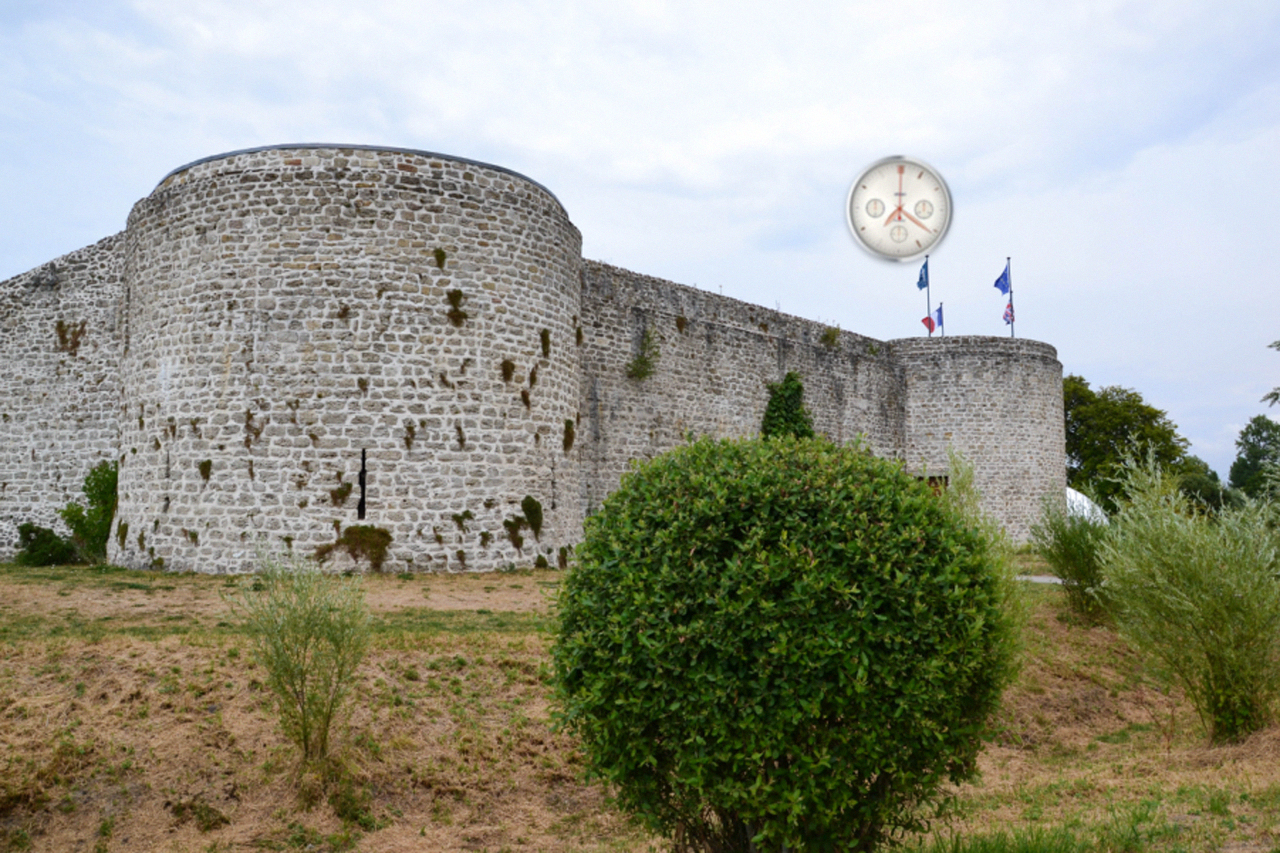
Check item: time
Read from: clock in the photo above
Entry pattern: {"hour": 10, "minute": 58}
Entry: {"hour": 7, "minute": 21}
